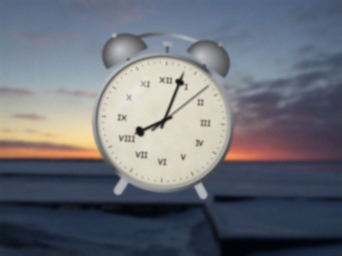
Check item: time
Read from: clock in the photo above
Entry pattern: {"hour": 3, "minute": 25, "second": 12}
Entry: {"hour": 8, "minute": 3, "second": 8}
